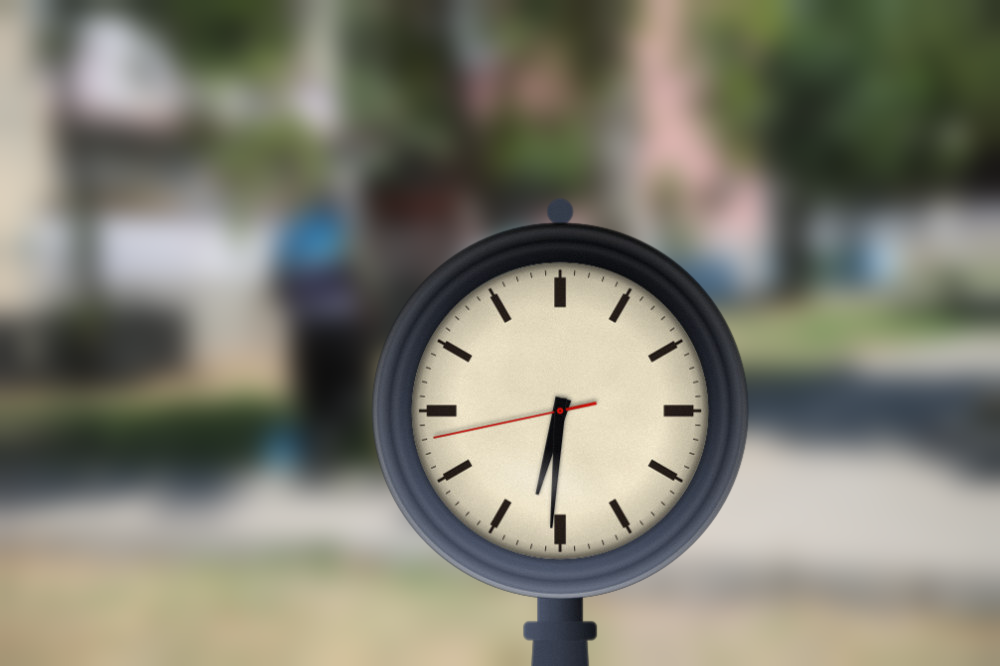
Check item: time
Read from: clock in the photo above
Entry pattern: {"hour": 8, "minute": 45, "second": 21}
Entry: {"hour": 6, "minute": 30, "second": 43}
